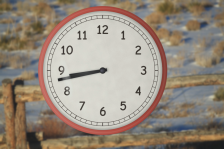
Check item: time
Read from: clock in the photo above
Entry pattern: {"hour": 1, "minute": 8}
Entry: {"hour": 8, "minute": 43}
